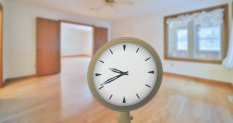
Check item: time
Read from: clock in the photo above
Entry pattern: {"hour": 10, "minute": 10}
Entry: {"hour": 9, "minute": 41}
